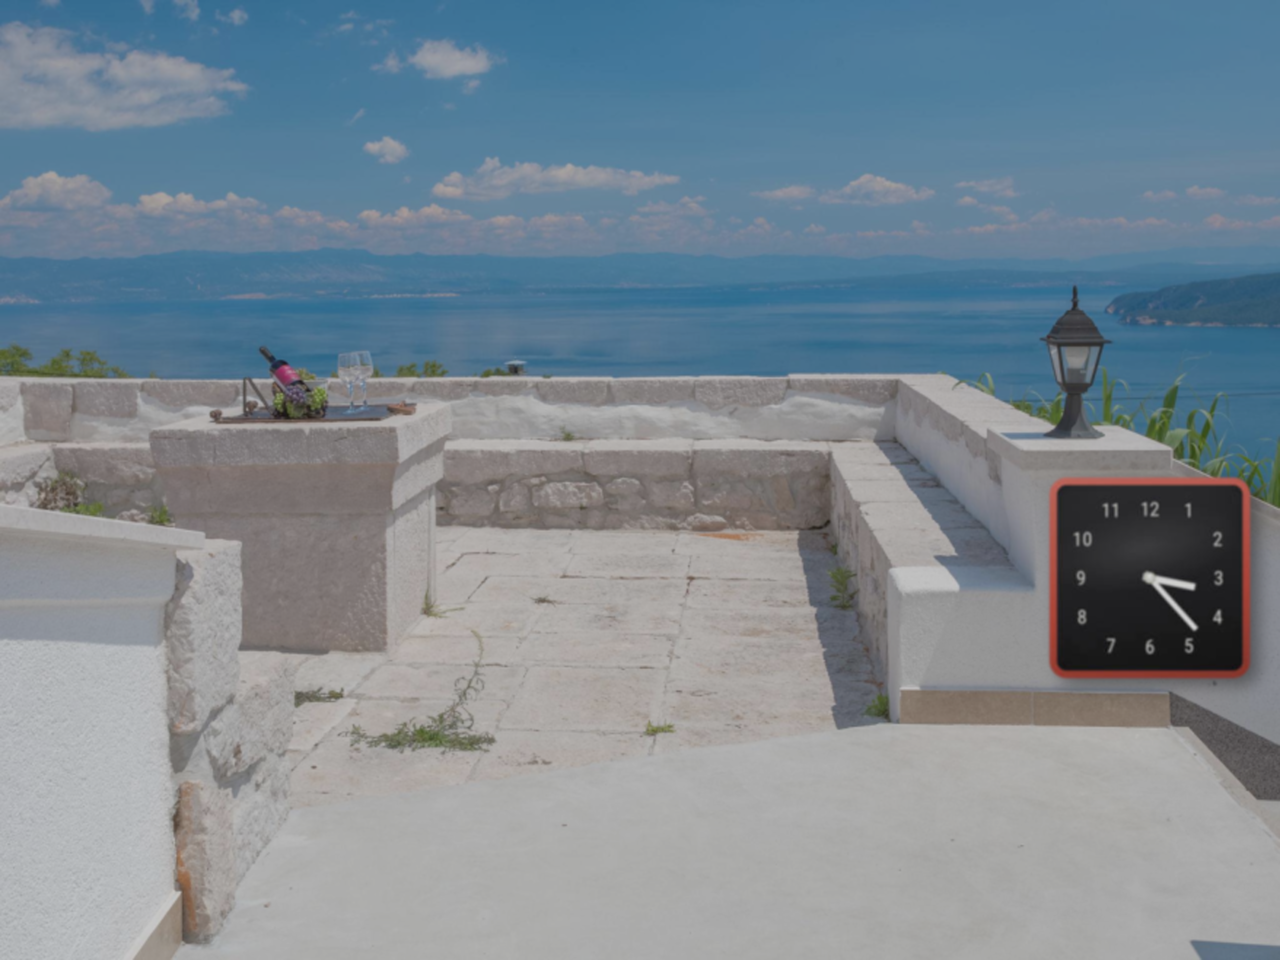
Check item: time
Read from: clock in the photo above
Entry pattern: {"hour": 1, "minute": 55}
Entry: {"hour": 3, "minute": 23}
